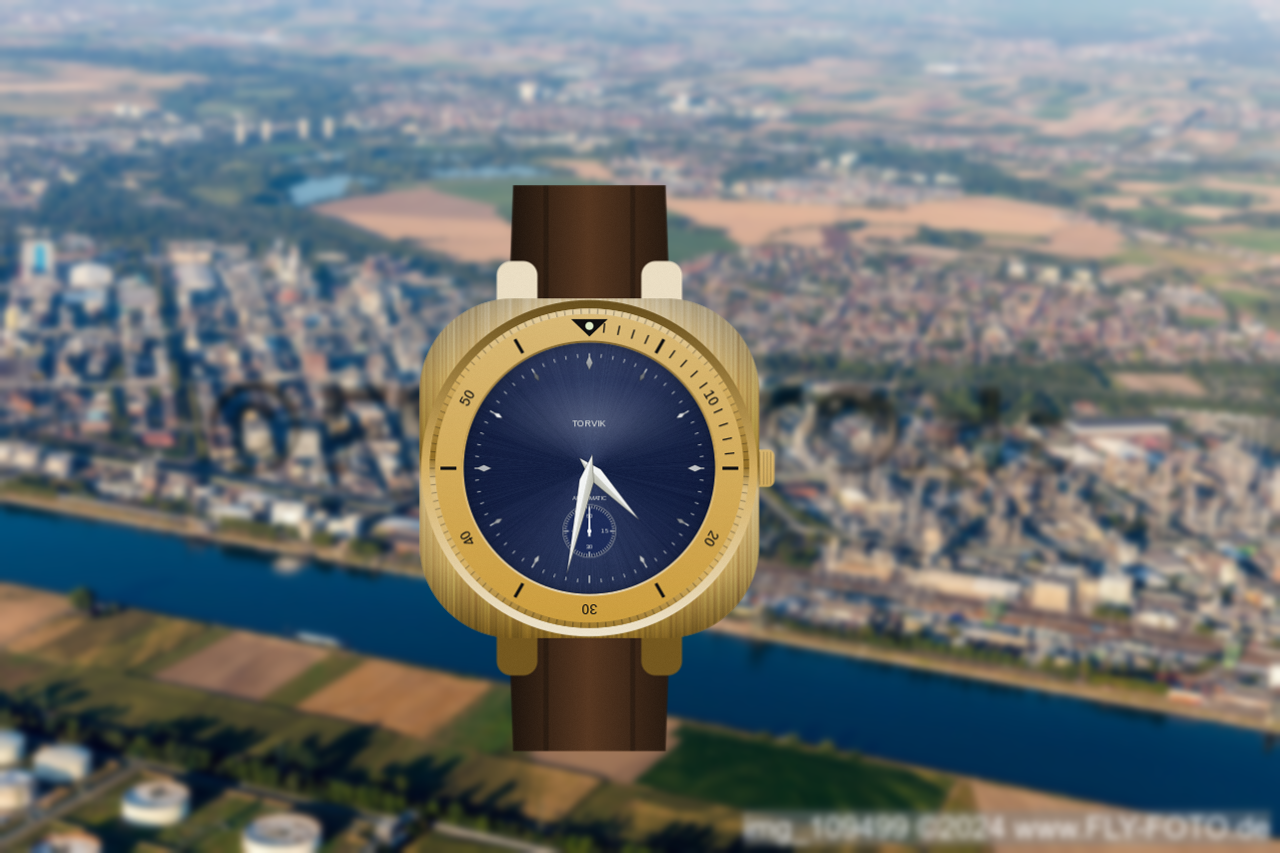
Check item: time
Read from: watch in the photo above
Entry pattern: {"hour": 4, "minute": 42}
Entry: {"hour": 4, "minute": 32}
